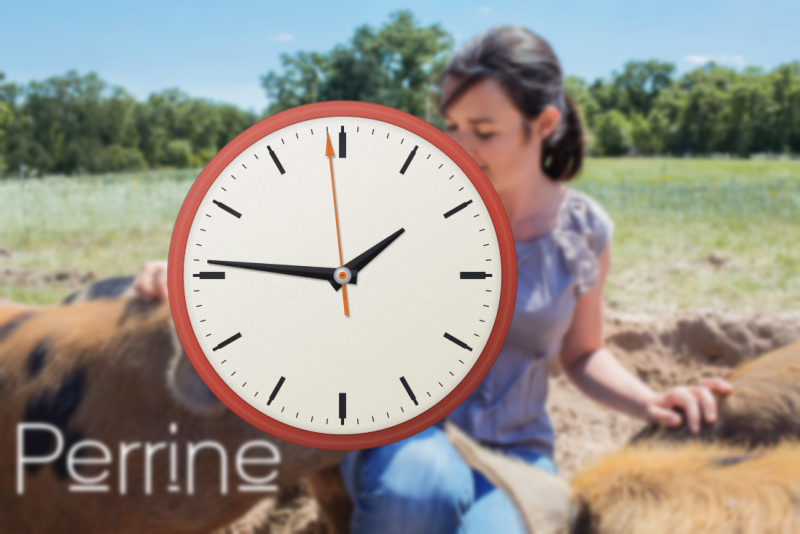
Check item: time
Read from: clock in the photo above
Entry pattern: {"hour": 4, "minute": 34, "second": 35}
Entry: {"hour": 1, "minute": 45, "second": 59}
